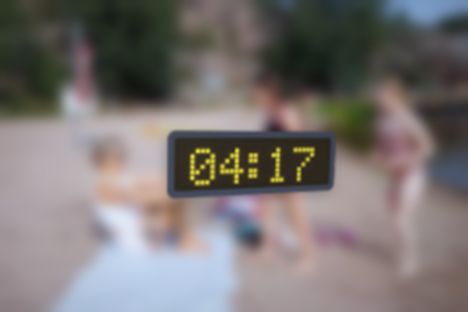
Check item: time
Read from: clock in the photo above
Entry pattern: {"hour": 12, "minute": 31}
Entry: {"hour": 4, "minute": 17}
